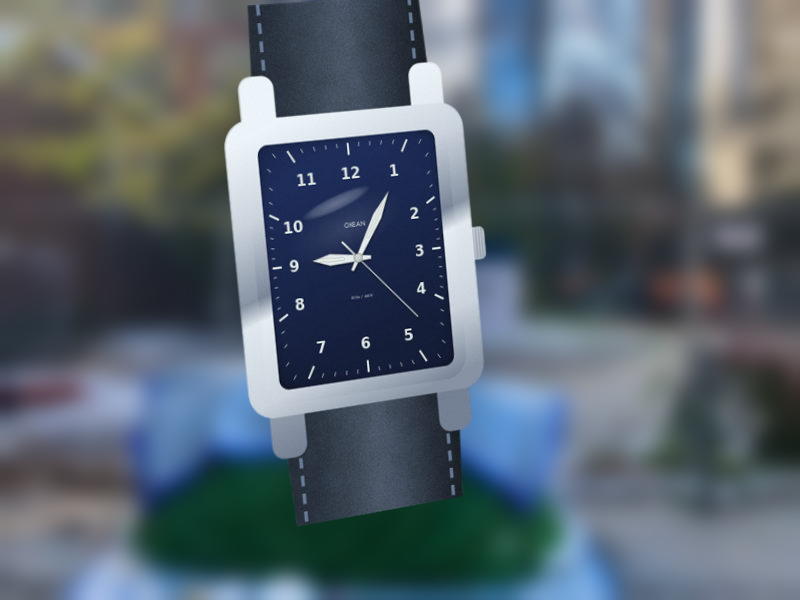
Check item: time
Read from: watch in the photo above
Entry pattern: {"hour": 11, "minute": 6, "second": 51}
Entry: {"hour": 9, "minute": 5, "second": 23}
